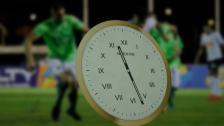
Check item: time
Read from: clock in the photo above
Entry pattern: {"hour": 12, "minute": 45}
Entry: {"hour": 11, "minute": 27}
